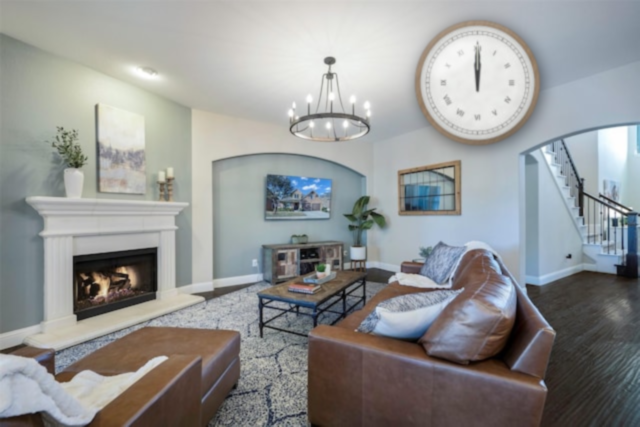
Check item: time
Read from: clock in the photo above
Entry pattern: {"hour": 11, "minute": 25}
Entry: {"hour": 12, "minute": 0}
